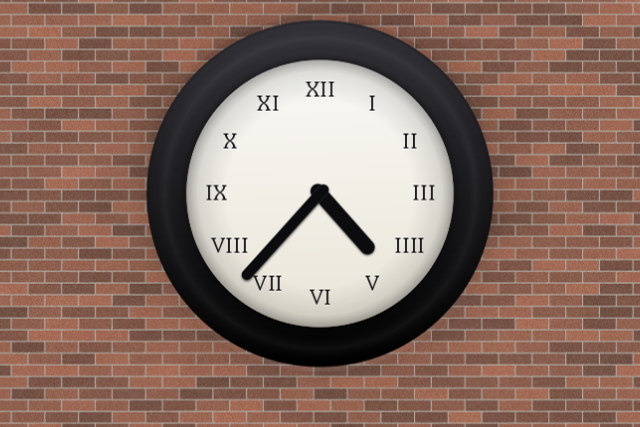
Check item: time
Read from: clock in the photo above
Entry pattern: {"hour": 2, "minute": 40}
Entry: {"hour": 4, "minute": 37}
